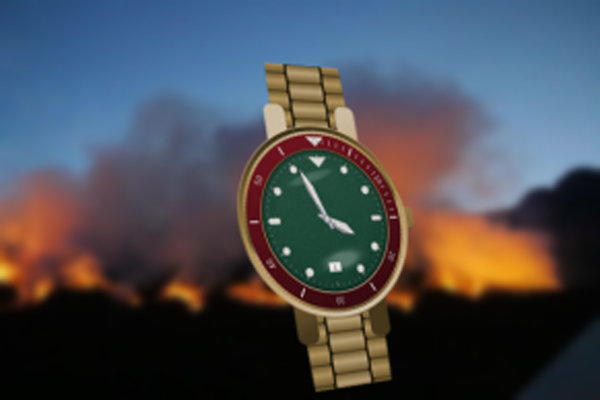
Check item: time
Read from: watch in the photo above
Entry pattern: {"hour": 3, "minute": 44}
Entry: {"hour": 3, "minute": 56}
